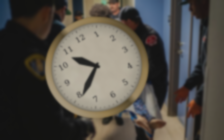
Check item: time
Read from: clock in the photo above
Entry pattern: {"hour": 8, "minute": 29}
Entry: {"hour": 10, "minute": 39}
